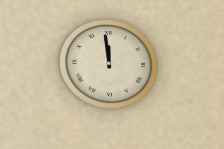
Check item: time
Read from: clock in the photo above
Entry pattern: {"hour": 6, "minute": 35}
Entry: {"hour": 11, "minute": 59}
